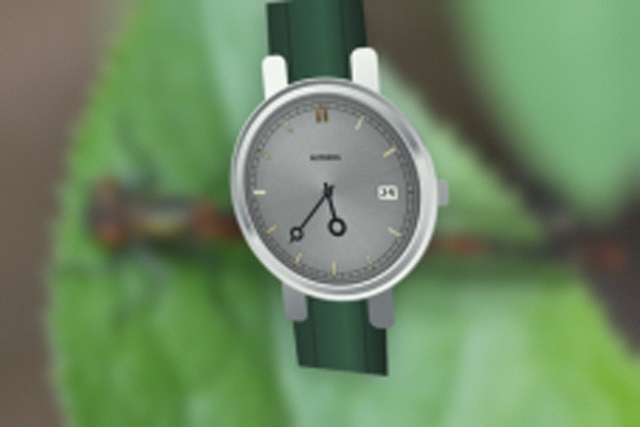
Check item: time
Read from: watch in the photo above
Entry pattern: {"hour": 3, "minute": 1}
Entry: {"hour": 5, "minute": 37}
